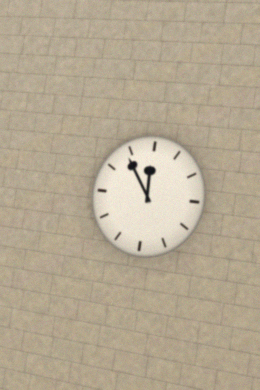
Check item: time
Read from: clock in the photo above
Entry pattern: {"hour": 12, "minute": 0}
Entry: {"hour": 11, "minute": 54}
